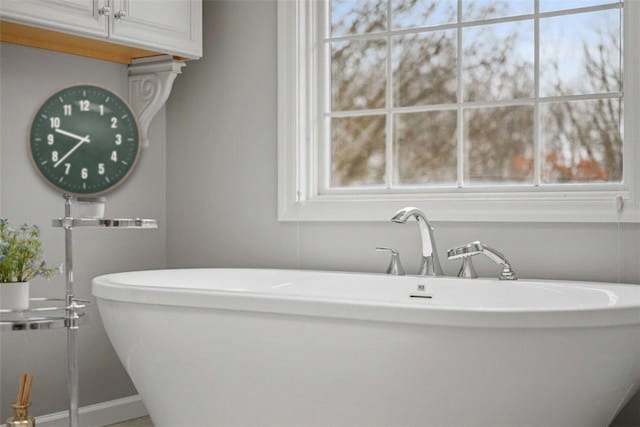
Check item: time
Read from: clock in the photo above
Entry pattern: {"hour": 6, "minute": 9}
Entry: {"hour": 9, "minute": 38}
